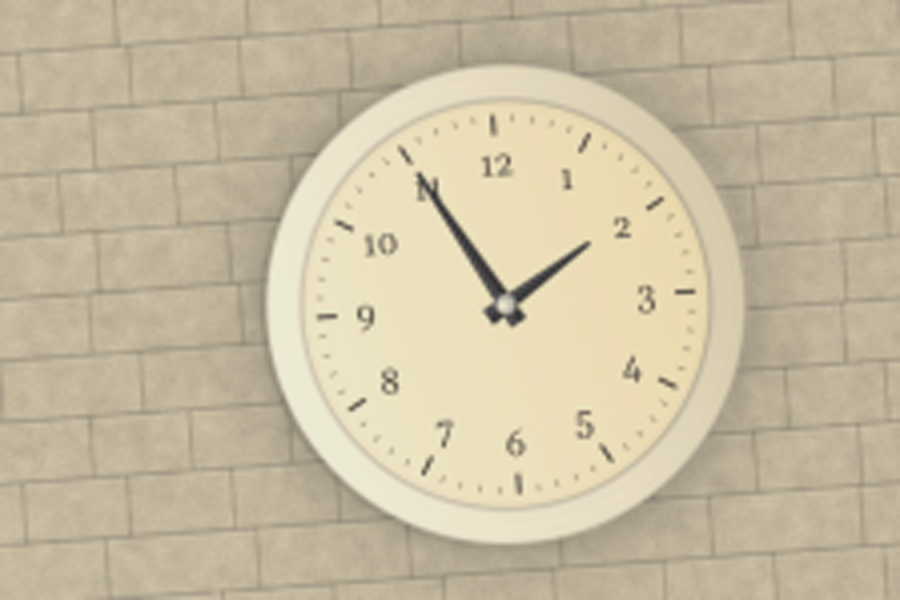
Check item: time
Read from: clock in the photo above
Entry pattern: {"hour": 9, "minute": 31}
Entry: {"hour": 1, "minute": 55}
